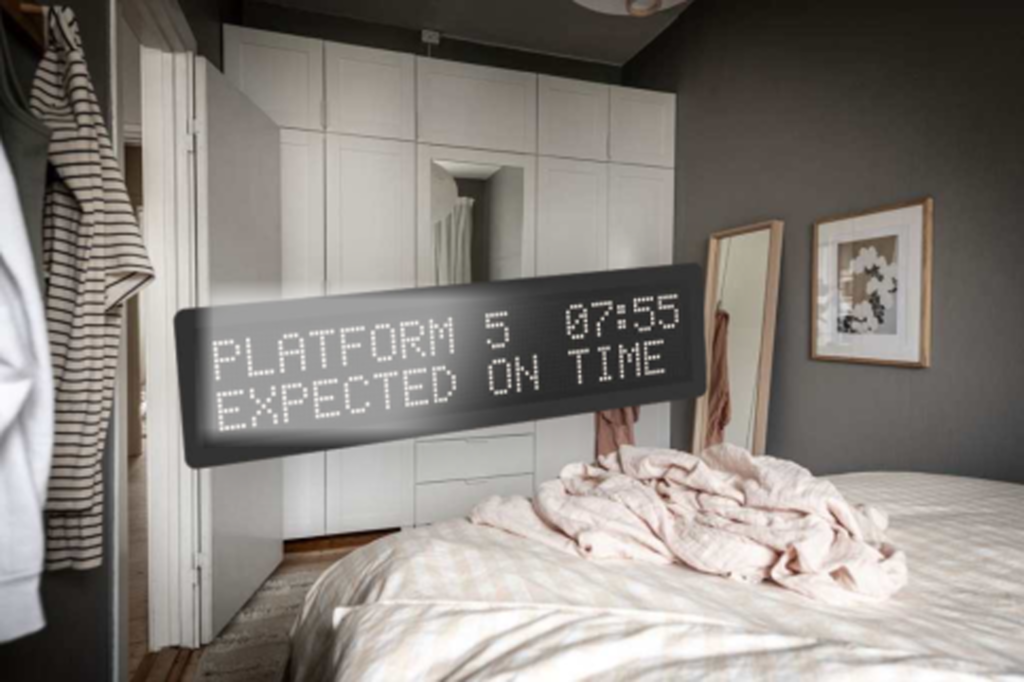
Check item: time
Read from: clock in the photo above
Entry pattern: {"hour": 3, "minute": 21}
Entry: {"hour": 7, "minute": 55}
